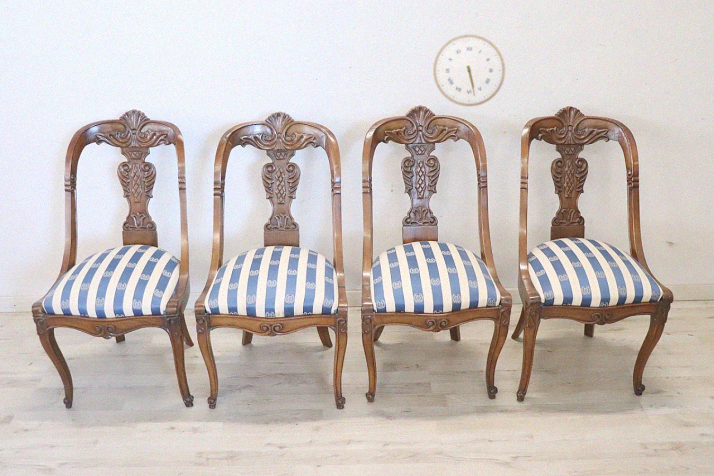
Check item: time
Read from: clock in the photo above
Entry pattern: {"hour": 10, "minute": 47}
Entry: {"hour": 5, "minute": 28}
